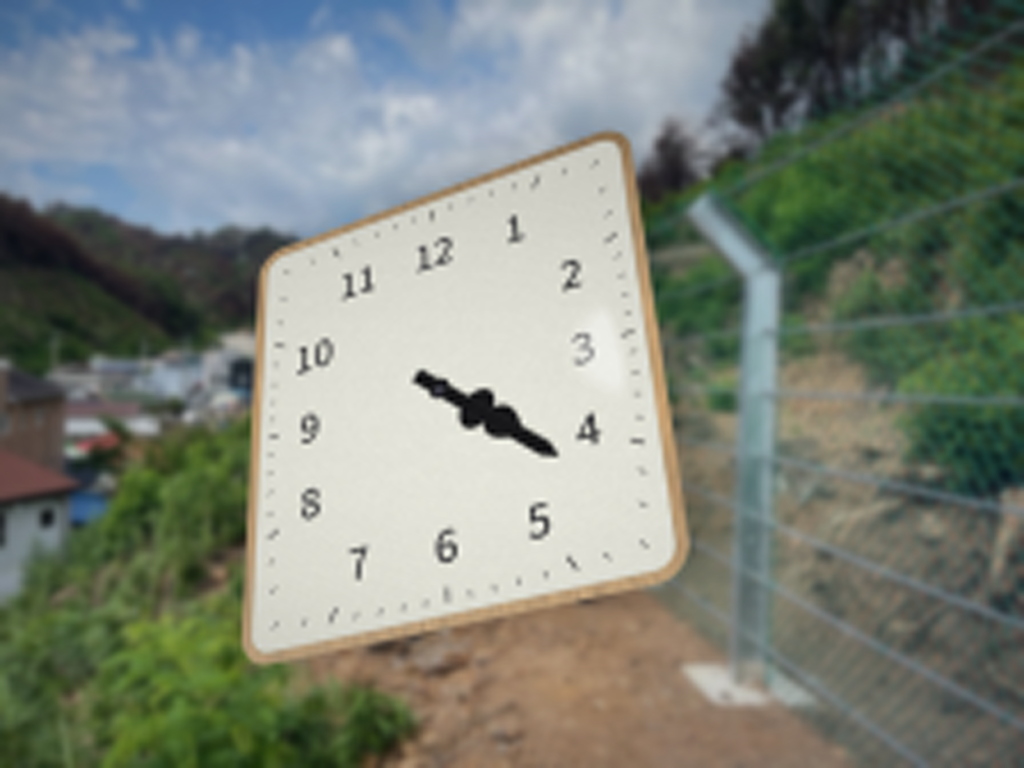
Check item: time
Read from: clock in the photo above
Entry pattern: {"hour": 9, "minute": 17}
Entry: {"hour": 4, "minute": 22}
